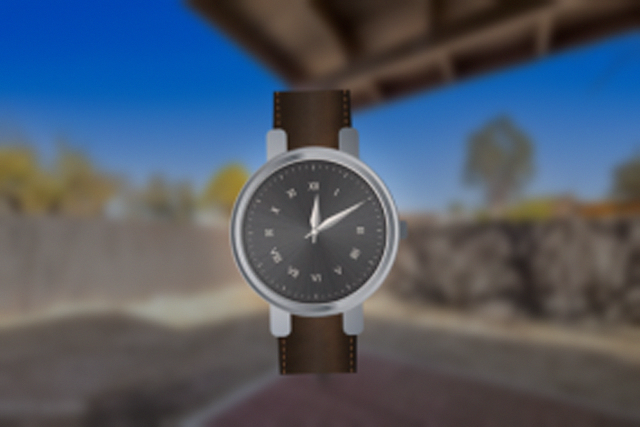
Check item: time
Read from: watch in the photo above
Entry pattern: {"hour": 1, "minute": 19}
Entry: {"hour": 12, "minute": 10}
